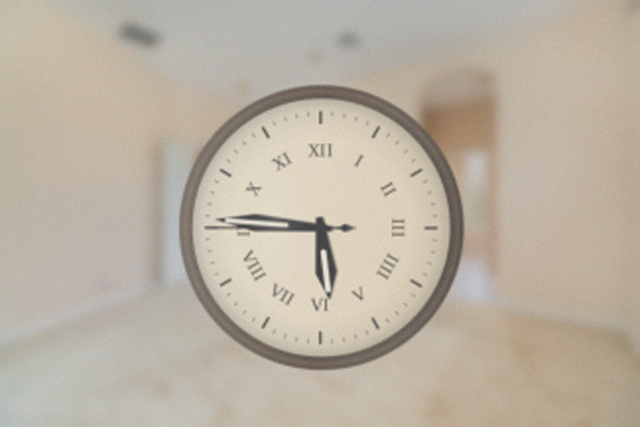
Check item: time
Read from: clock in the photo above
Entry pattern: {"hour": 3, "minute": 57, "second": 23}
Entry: {"hour": 5, "minute": 45, "second": 45}
